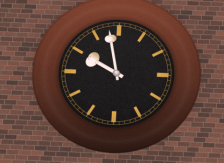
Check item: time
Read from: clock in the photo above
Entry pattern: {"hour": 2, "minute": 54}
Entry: {"hour": 9, "minute": 58}
